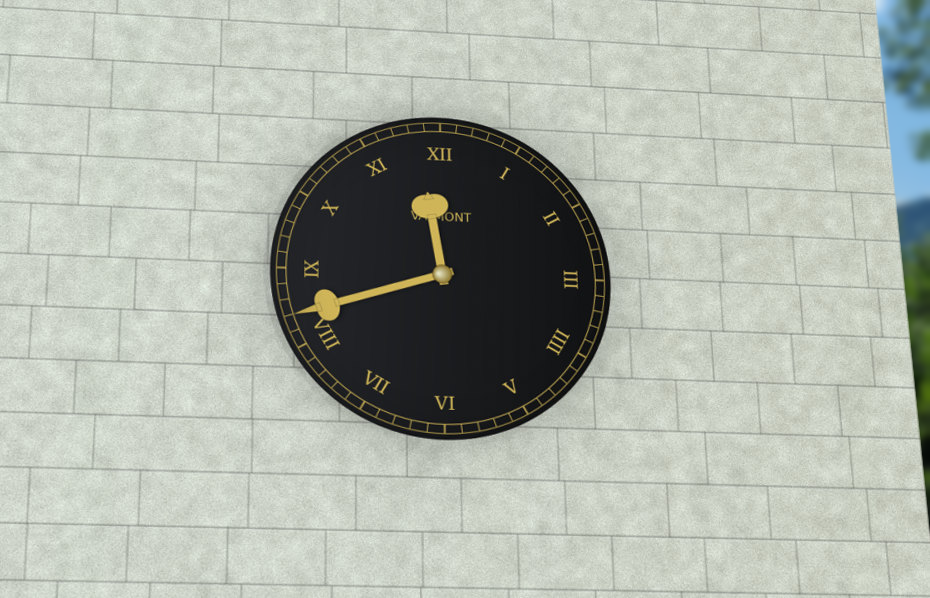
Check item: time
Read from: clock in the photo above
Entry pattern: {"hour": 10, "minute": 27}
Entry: {"hour": 11, "minute": 42}
